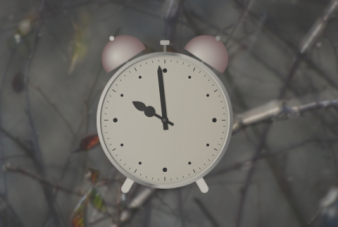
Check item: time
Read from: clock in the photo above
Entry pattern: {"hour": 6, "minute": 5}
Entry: {"hour": 9, "minute": 59}
